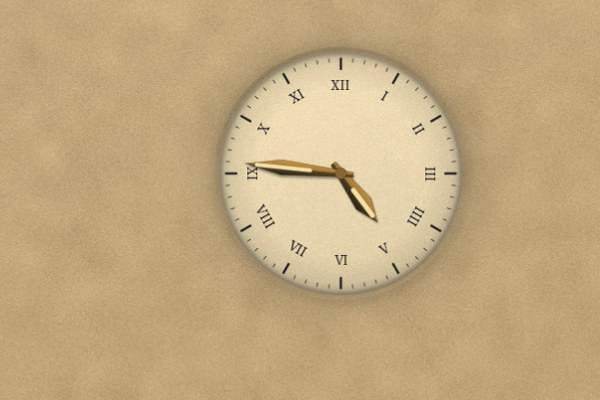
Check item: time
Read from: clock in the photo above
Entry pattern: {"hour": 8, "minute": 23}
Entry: {"hour": 4, "minute": 46}
